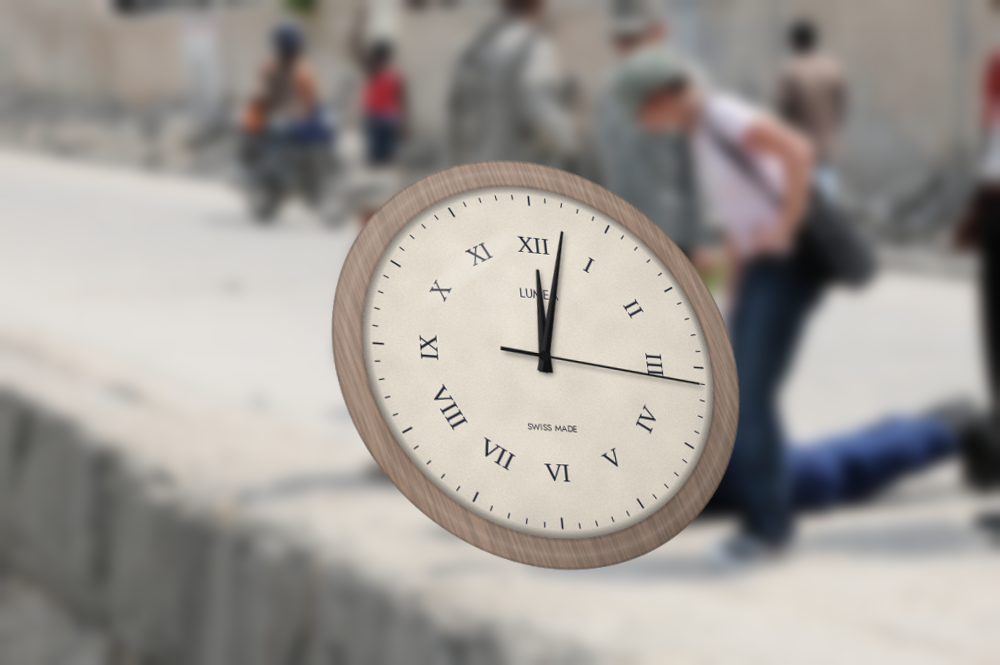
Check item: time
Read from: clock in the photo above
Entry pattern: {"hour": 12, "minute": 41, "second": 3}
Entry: {"hour": 12, "minute": 2, "second": 16}
